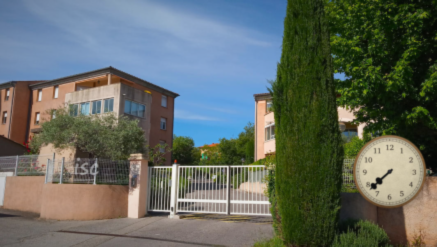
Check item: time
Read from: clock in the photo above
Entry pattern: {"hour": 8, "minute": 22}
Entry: {"hour": 7, "minute": 38}
